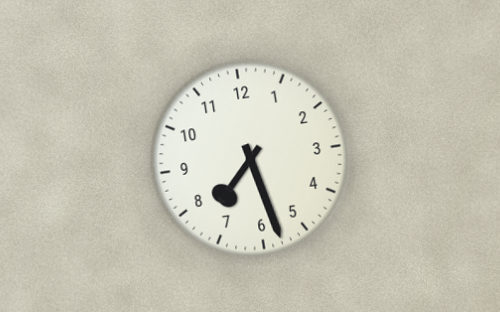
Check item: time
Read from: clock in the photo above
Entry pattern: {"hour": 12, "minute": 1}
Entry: {"hour": 7, "minute": 28}
